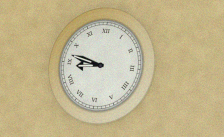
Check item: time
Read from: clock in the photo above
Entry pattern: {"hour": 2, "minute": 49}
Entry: {"hour": 8, "minute": 47}
